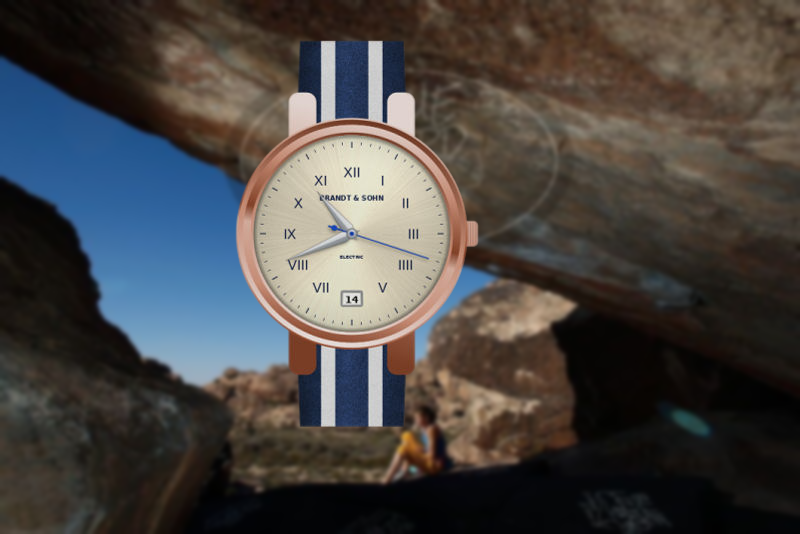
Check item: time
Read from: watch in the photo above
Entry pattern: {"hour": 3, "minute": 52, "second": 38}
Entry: {"hour": 10, "minute": 41, "second": 18}
